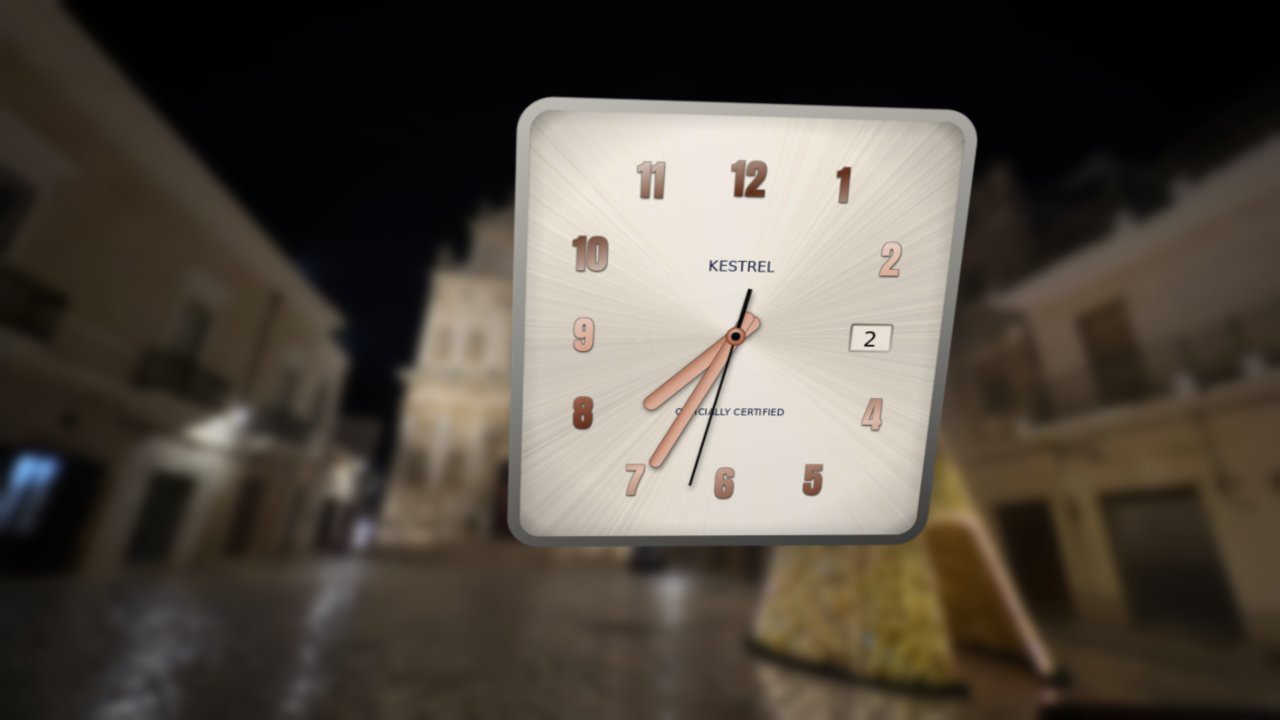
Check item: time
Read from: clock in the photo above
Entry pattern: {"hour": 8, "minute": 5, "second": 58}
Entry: {"hour": 7, "minute": 34, "second": 32}
